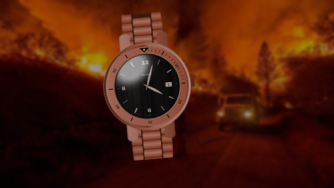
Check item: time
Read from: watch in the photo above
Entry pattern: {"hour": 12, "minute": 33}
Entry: {"hour": 4, "minute": 3}
